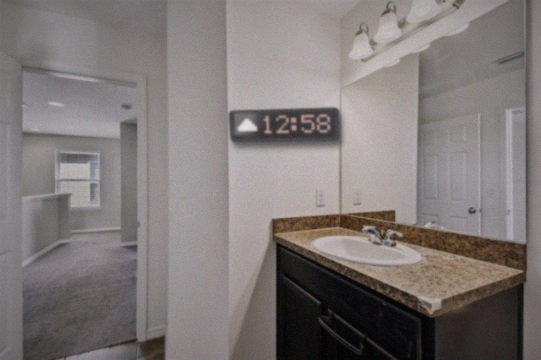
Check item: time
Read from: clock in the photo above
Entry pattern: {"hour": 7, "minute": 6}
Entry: {"hour": 12, "minute": 58}
